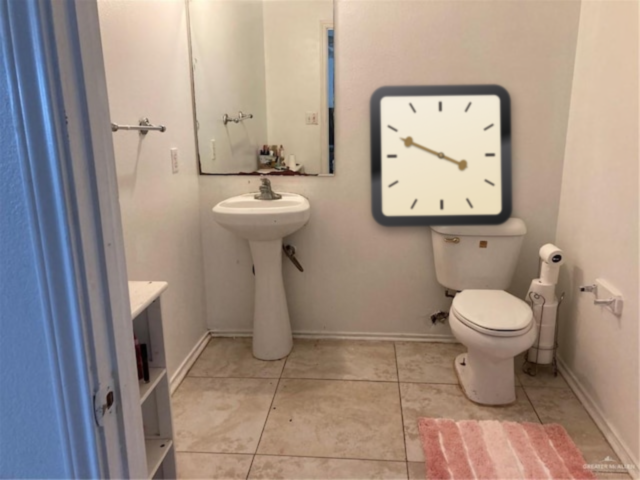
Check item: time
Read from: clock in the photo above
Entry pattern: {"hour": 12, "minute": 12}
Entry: {"hour": 3, "minute": 49}
